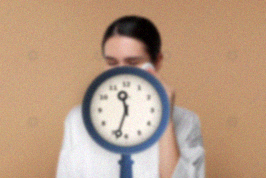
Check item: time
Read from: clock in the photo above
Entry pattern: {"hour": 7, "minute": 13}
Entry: {"hour": 11, "minute": 33}
